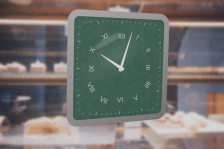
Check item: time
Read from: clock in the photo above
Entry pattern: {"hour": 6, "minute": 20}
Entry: {"hour": 10, "minute": 3}
